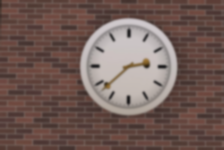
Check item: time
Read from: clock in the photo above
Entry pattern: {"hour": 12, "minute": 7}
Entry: {"hour": 2, "minute": 38}
